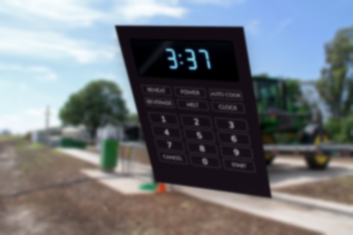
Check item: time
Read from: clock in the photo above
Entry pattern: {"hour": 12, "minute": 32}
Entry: {"hour": 3, "minute": 37}
